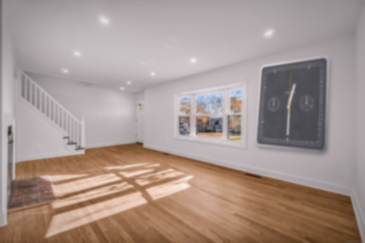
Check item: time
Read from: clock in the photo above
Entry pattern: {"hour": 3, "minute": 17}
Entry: {"hour": 12, "minute": 30}
